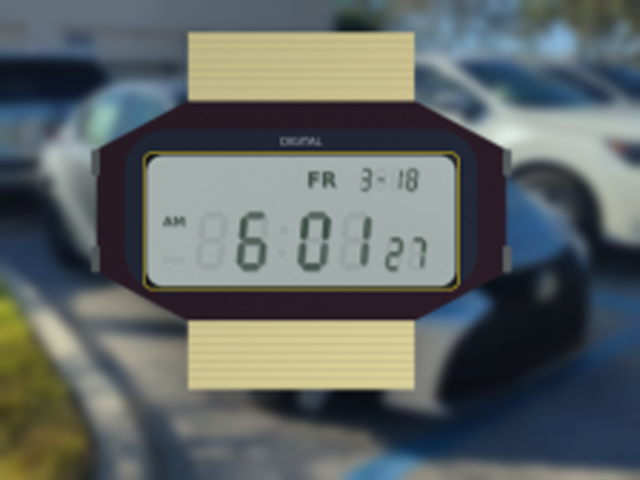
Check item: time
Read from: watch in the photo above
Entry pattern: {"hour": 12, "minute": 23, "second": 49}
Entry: {"hour": 6, "minute": 1, "second": 27}
